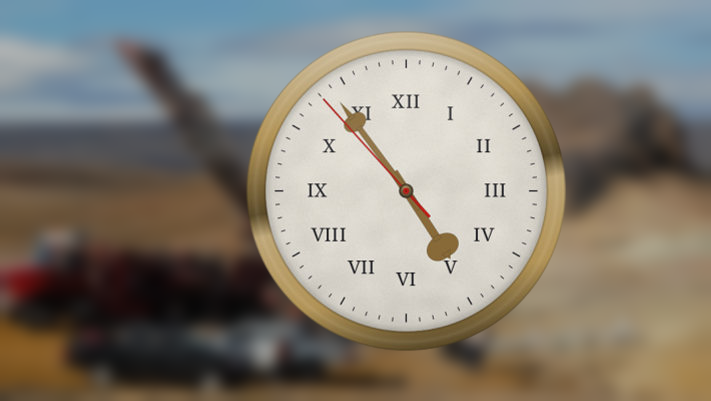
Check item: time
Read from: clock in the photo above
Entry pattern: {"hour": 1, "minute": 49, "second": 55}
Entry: {"hour": 4, "minute": 53, "second": 53}
